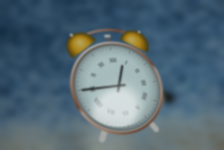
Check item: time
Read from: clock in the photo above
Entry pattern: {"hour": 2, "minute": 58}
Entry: {"hour": 12, "minute": 45}
